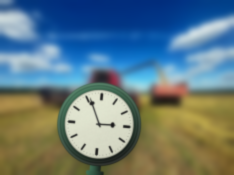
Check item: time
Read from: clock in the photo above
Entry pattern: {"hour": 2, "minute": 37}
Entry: {"hour": 2, "minute": 56}
